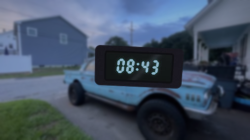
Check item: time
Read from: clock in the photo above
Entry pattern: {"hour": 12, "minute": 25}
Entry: {"hour": 8, "minute": 43}
